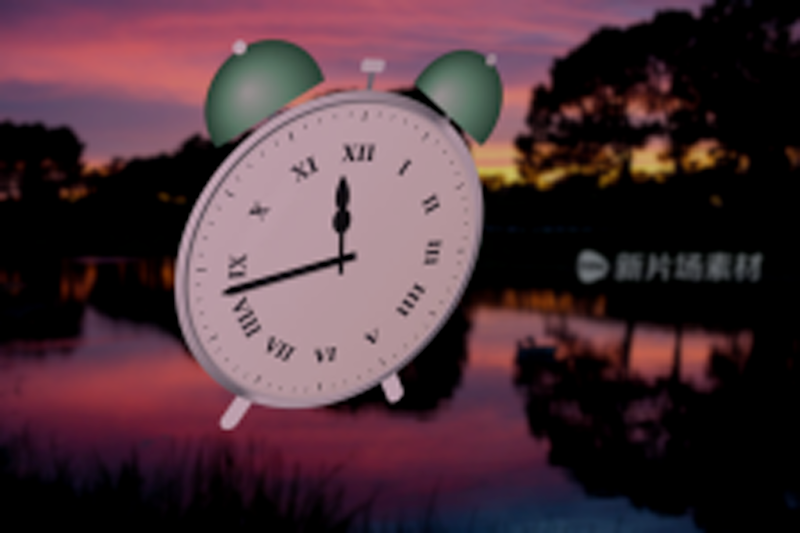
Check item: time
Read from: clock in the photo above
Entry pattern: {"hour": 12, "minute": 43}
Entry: {"hour": 11, "minute": 43}
